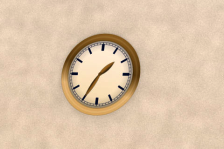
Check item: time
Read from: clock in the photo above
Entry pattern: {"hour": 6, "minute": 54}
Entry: {"hour": 1, "minute": 35}
